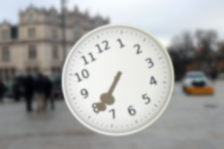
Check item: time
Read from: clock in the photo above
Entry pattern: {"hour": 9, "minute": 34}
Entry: {"hour": 7, "minute": 39}
